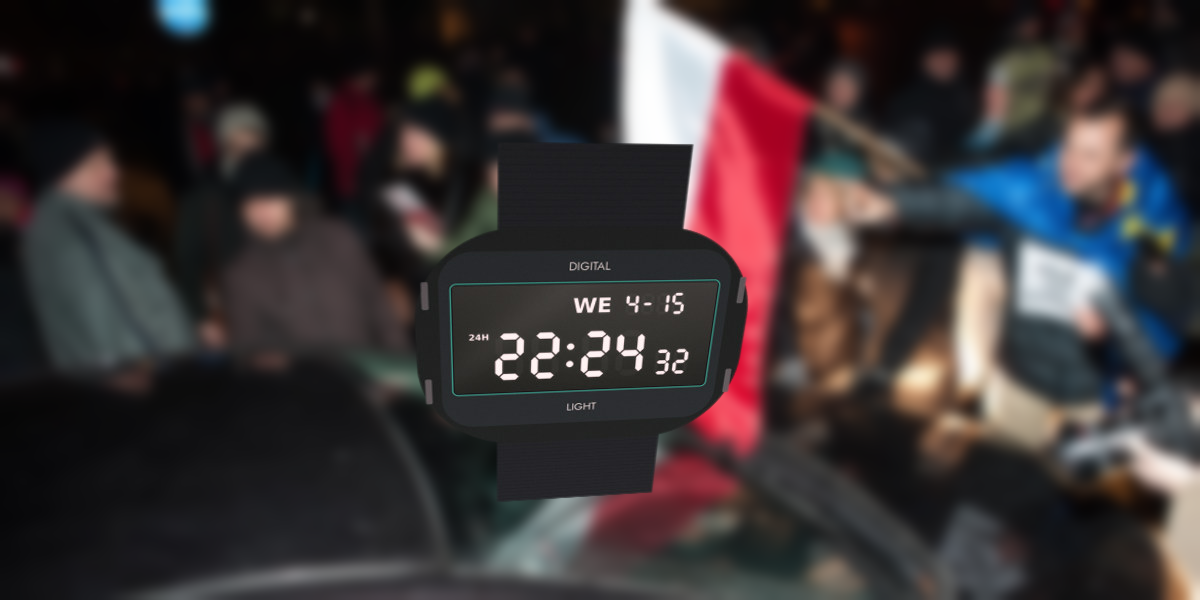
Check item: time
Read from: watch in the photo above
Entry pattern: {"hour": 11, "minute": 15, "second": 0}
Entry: {"hour": 22, "minute": 24, "second": 32}
